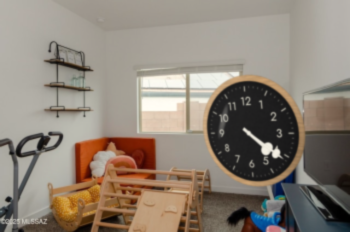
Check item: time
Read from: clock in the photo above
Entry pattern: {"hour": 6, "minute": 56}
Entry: {"hour": 4, "minute": 21}
